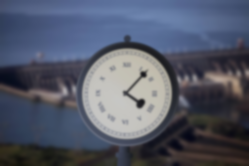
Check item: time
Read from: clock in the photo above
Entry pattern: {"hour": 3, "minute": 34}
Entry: {"hour": 4, "minute": 7}
